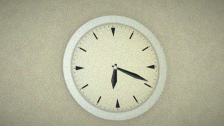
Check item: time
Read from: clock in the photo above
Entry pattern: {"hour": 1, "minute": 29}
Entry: {"hour": 6, "minute": 19}
